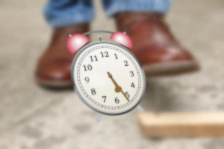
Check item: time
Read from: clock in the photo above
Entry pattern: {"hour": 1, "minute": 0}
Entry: {"hour": 5, "minute": 26}
